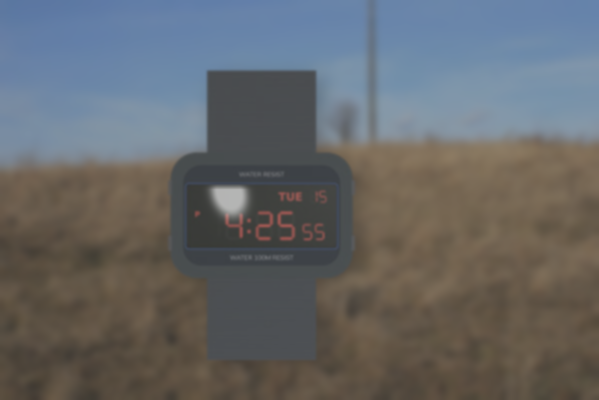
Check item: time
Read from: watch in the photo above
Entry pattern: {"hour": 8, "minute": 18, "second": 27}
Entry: {"hour": 4, "minute": 25, "second": 55}
